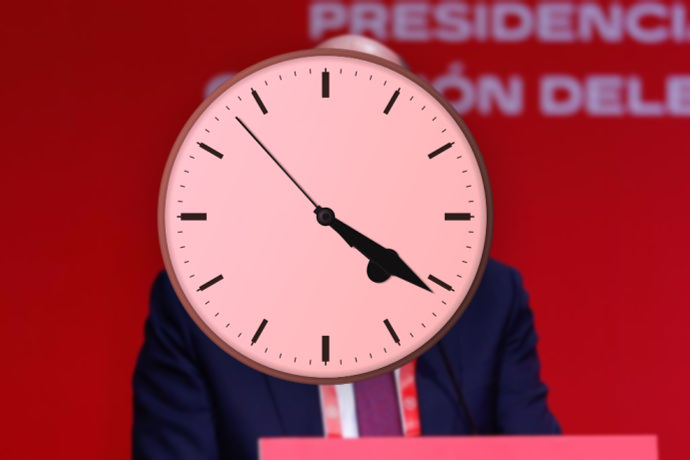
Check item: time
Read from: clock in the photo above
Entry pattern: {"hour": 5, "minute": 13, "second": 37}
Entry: {"hour": 4, "minute": 20, "second": 53}
